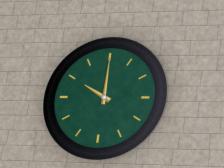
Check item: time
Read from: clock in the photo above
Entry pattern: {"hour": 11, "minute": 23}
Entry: {"hour": 10, "minute": 0}
